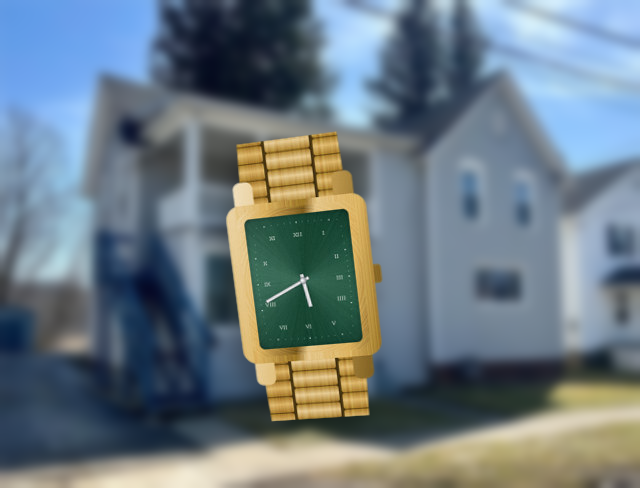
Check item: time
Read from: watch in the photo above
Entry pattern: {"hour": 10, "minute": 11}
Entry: {"hour": 5, "minute": 41}
